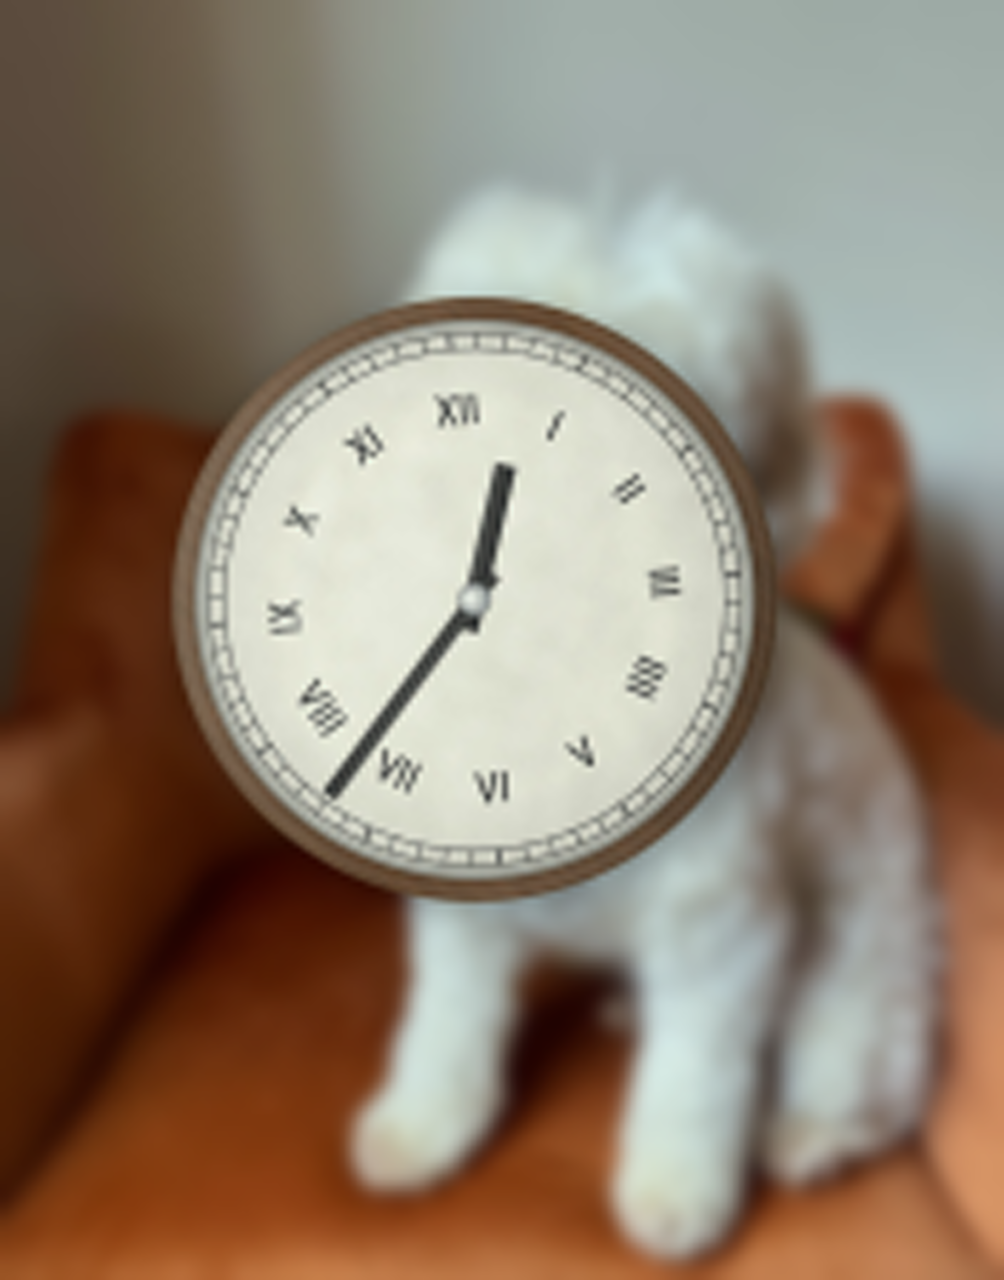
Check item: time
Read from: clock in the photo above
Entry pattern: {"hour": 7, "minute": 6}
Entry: {"hour": 12, "minute": 37}
